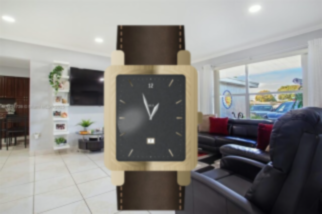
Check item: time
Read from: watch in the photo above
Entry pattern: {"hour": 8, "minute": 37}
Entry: {"hour": 12, "minute": 57}
